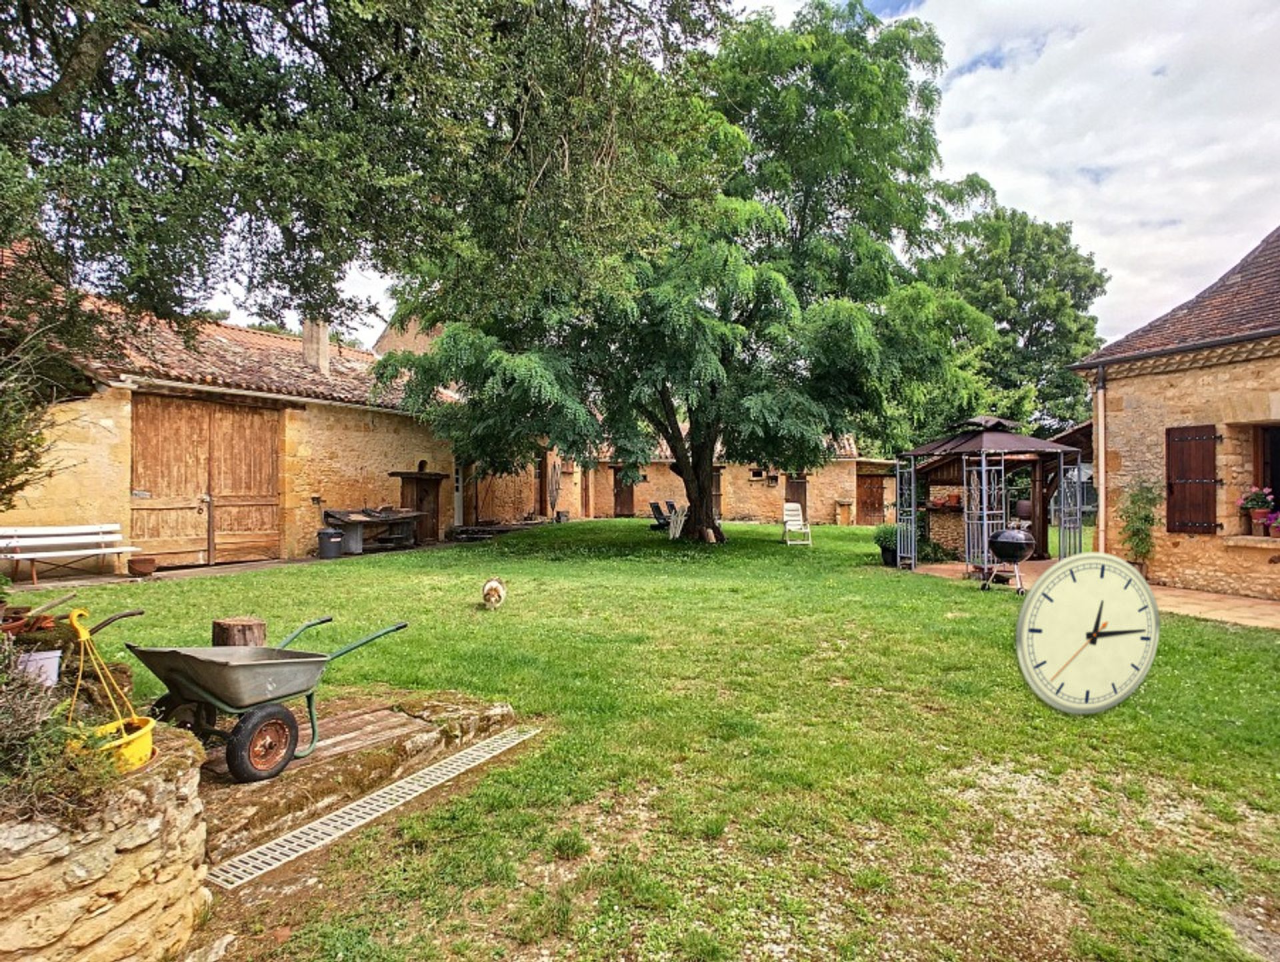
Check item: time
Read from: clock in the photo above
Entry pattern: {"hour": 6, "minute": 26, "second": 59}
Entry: {"hour": 12, "minute": 13, "second": 37}
